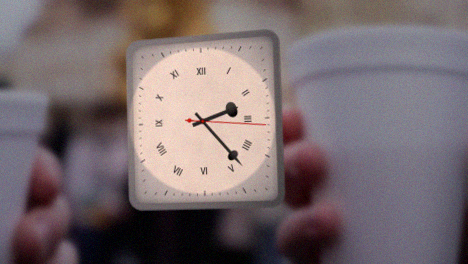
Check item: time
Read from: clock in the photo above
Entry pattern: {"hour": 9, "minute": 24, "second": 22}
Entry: {"hour": 2, "minute": 23, "second": 16}
